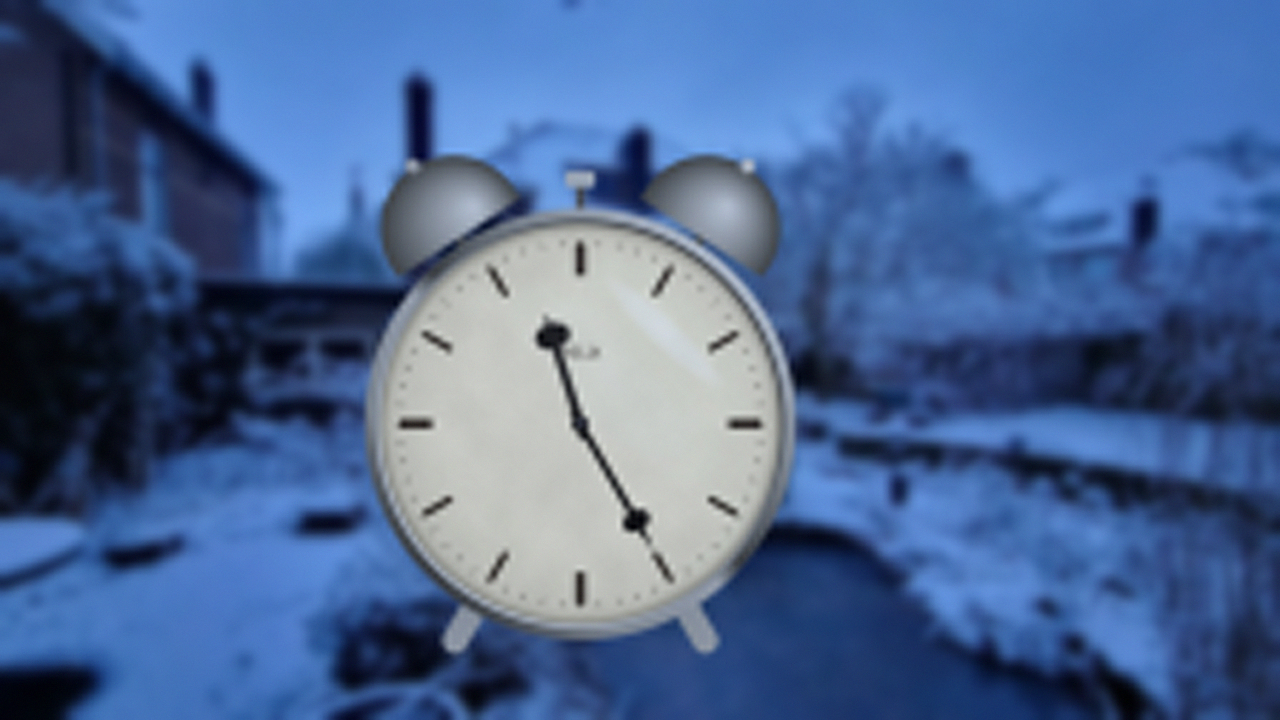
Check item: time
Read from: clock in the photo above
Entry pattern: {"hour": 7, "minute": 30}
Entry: {"hour": 11, "minute": 25}
